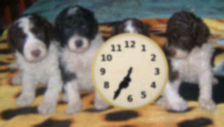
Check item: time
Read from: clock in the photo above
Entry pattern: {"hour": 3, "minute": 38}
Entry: {"hour": 6, "minute": 35}
